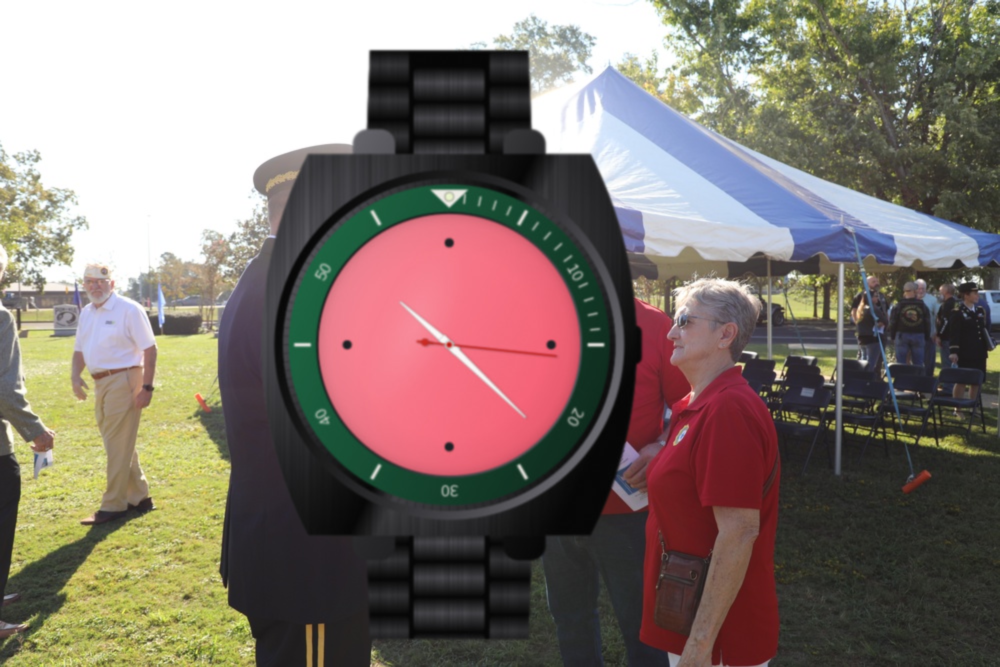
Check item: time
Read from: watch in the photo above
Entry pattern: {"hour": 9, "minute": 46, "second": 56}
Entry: {"hour": 10, "minute": 22, "second": 16}
